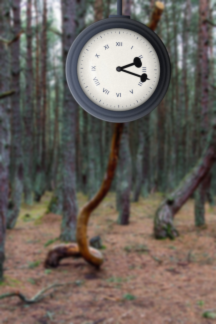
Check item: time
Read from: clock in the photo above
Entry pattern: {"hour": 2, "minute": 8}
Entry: {"hour": 2, "minute": 18}
